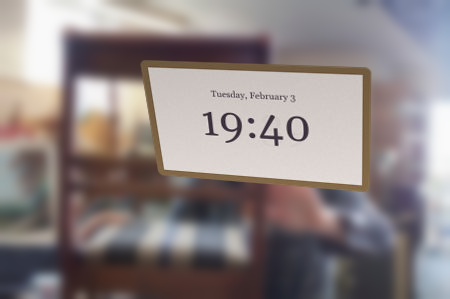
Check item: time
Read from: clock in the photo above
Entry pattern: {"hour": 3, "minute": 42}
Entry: {"hour": 19, "minute": 40}
